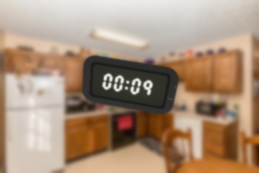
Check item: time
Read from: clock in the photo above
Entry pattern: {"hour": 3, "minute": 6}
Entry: {"hour": 0, "minute": 9}
